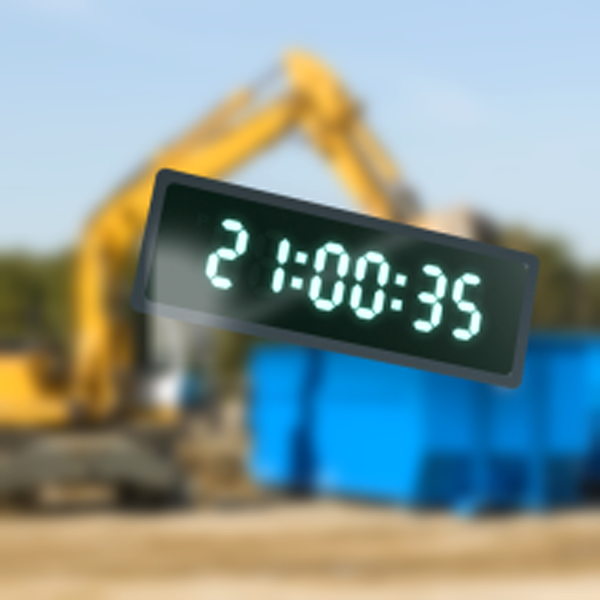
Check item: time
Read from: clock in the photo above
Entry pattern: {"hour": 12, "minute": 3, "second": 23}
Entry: {"hour": 21, "minute": 0, "second": 35}
